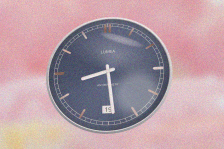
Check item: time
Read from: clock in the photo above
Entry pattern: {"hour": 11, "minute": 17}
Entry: {"hour": 8, "minute": 29}
